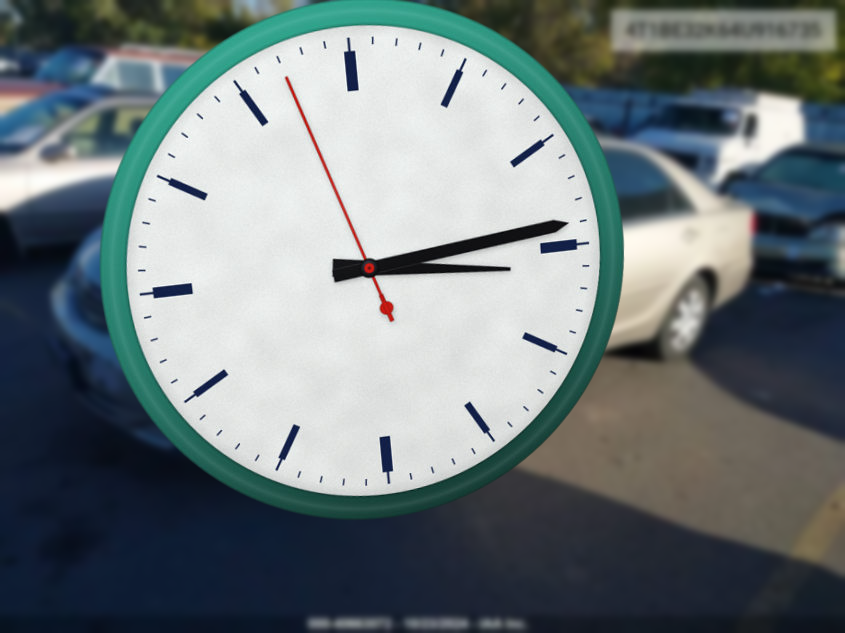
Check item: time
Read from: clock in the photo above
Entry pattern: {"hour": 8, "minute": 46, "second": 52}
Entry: {"hour": 3, "minute": 13, "second": 57}
